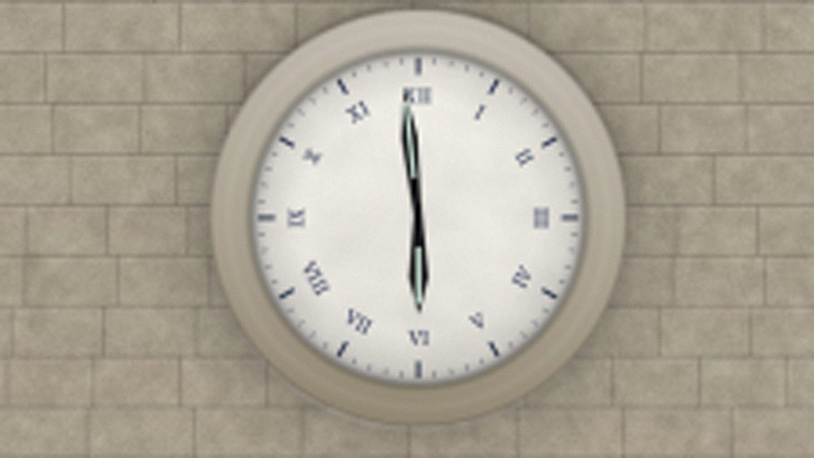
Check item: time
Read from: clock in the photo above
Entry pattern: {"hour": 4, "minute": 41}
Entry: {"hour": 5, "minute": 59}
